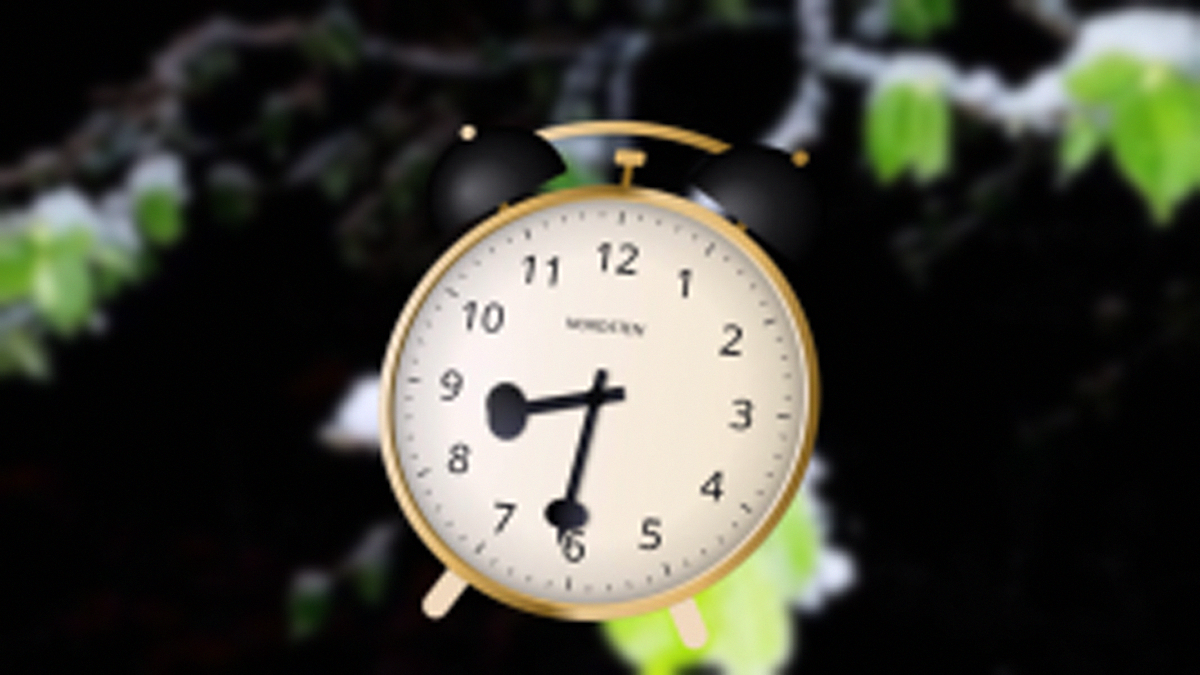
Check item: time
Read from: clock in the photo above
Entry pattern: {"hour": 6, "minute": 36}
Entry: {"hour": 8, "minute": 31}
